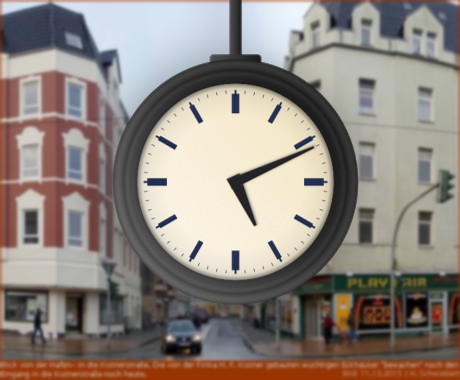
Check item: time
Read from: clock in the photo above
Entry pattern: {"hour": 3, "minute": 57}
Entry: {"hour": 5, "minute": 11}
